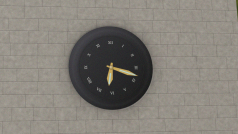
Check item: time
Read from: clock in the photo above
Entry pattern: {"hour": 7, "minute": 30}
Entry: {"hour": 6, "minute": 18}
